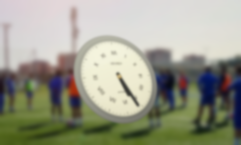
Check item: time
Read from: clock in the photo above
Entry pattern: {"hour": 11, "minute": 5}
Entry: {"hour": 5, "minute": 26}
